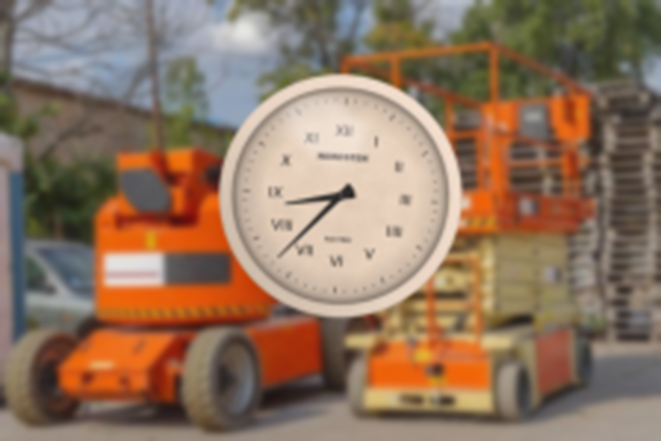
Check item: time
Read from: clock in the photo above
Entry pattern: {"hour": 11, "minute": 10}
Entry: {"hour": 8, "minute": 37}
